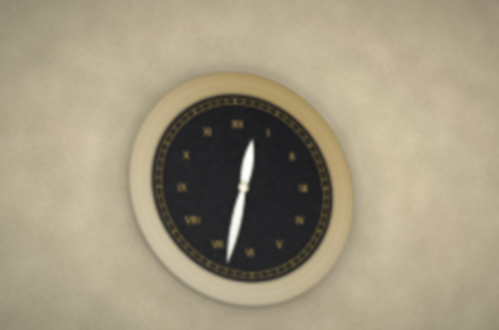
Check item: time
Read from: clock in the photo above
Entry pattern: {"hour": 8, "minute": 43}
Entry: {"hour": 12, "minute": 33}
